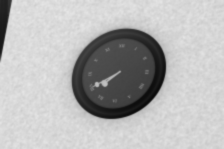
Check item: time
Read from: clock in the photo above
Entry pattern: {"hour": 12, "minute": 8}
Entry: {"hour": 7, "minute": 40}
